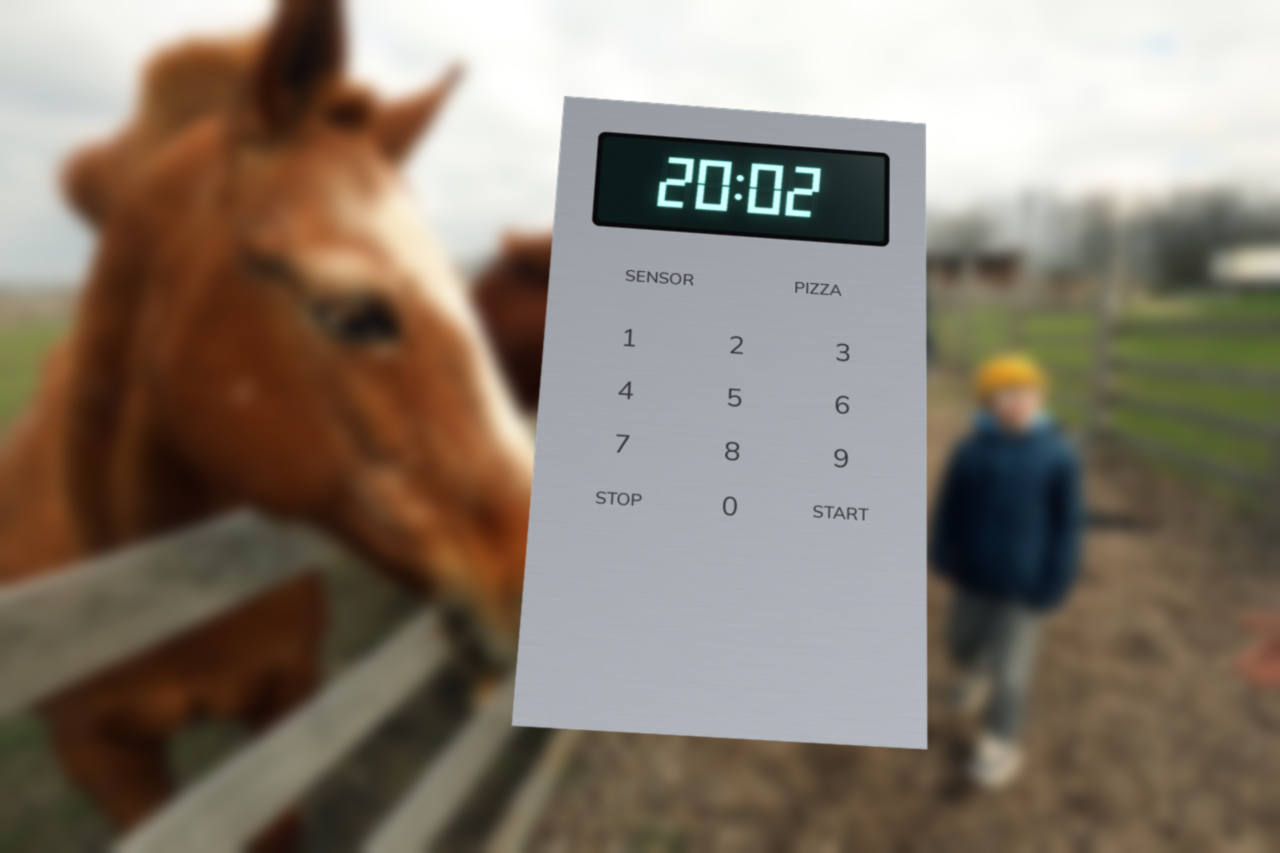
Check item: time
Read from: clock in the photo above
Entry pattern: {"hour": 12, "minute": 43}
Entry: {"hour": 20, "minute": 2}
